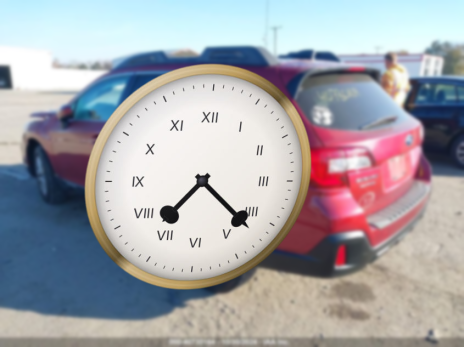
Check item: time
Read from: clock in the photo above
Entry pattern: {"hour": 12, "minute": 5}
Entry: {"hour": 7, "minute": 22}
